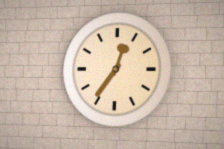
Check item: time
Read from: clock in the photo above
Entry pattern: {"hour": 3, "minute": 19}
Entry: {"hour": 12, "minute": 36}
